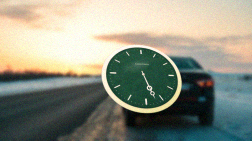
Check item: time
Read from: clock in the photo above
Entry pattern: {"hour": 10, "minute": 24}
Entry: {"hour": 5, "minute": 27}
